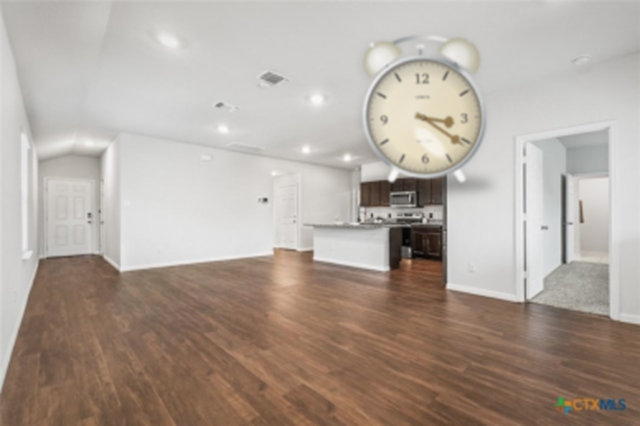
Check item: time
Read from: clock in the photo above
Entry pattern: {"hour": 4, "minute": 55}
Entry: {"hour": 3, "minute": 21}
